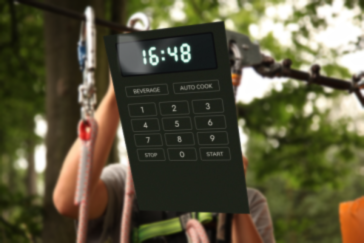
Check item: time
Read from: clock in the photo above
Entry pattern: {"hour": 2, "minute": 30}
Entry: {"hour": 16, "minute": 48}
